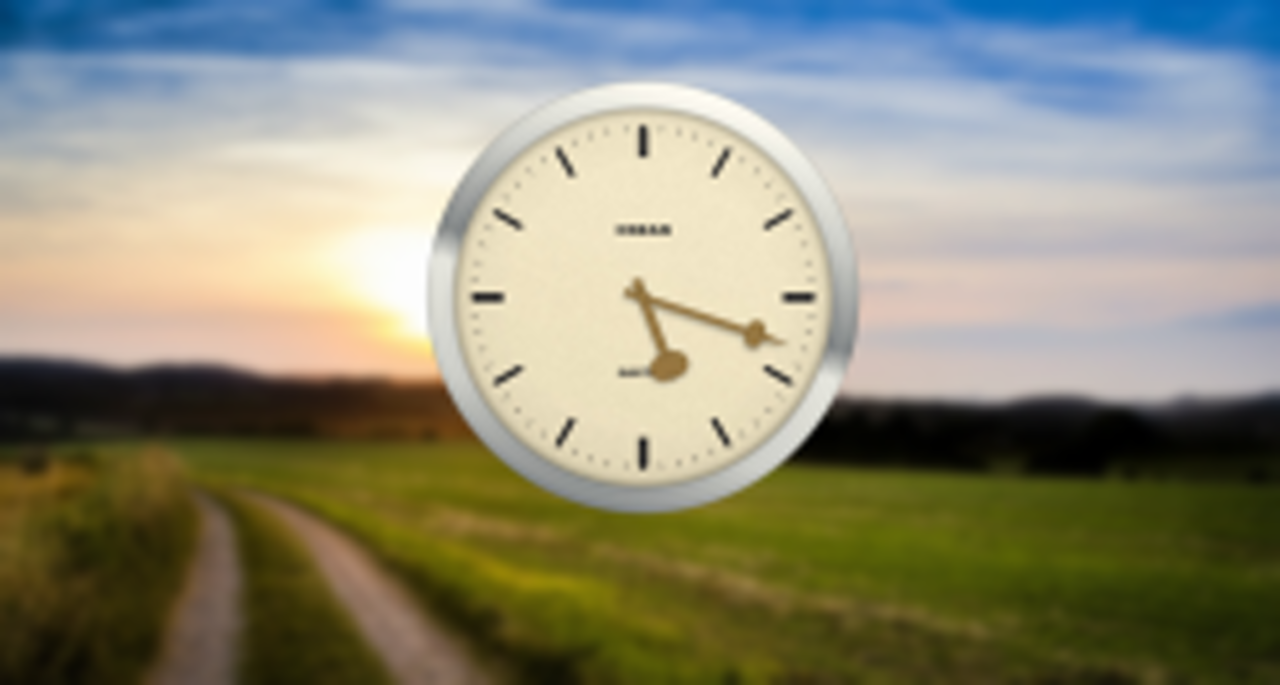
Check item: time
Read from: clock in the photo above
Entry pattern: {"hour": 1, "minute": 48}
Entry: {"hour": 5, "minute": 18}
